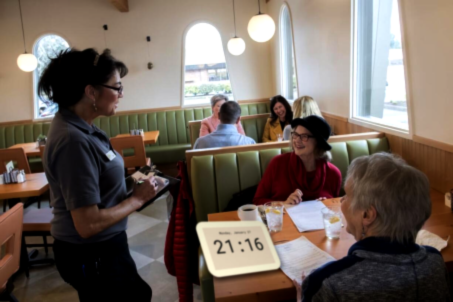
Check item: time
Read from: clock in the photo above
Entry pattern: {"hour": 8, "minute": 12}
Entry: {"hour": 21, "minute": 16}
